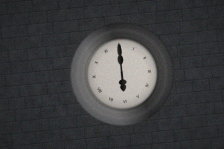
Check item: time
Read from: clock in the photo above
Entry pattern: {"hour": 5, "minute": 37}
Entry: {"hour": 6, "minute": 0}
